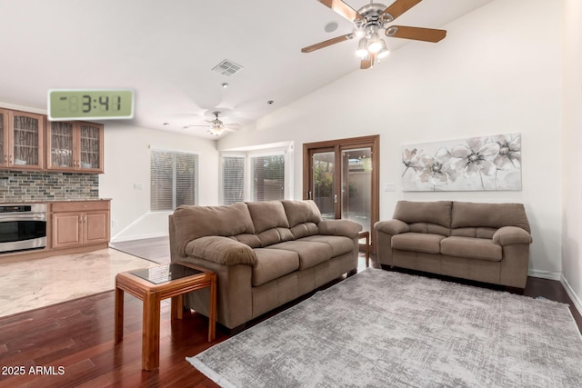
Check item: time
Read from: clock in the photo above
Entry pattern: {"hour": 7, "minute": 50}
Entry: {"hour": 3, "minute": 41}
